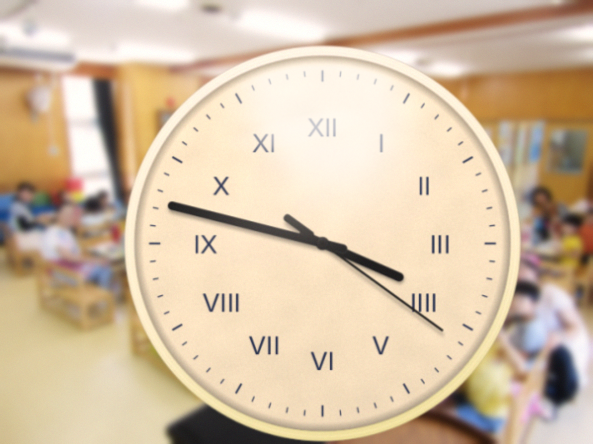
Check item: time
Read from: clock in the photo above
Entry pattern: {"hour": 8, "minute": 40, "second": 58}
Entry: {"hour": 3, "minute": 47, "second": 21}
